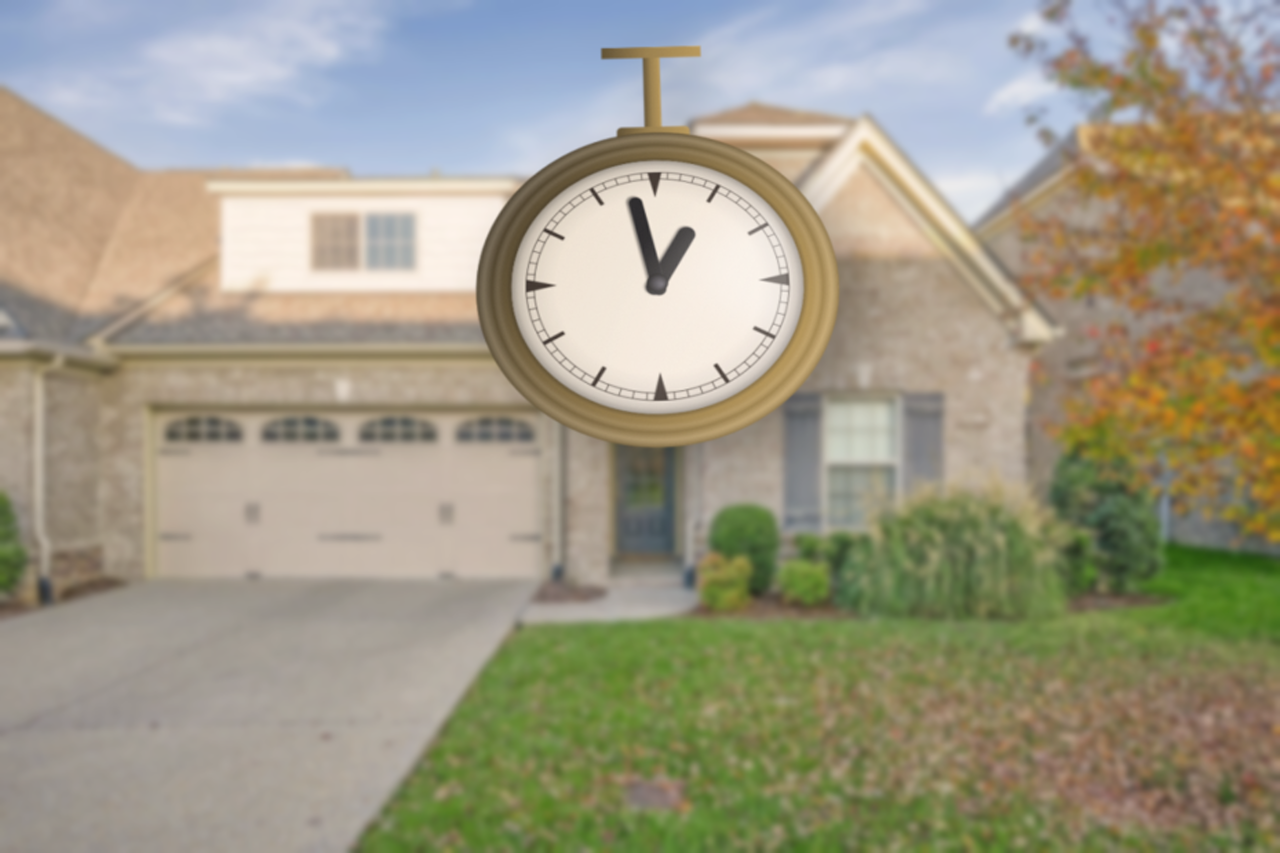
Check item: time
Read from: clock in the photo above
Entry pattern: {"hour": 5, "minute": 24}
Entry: {"hour": 12, "minute": 58}
